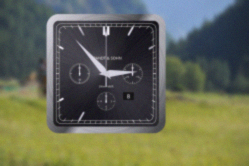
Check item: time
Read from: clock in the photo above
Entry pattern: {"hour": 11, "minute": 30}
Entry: {"hour": 2, "minute": 53}
